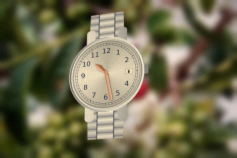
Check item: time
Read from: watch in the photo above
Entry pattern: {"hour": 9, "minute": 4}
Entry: {"hour": 10, "minute": 28}
